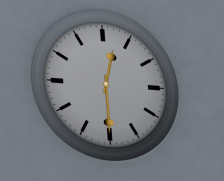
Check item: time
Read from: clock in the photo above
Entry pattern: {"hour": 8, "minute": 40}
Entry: {"hour": 12, "minute": 30}
